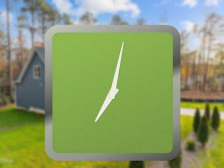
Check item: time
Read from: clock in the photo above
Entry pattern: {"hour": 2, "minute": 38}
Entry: {"hour": 7, "minute": 2}
